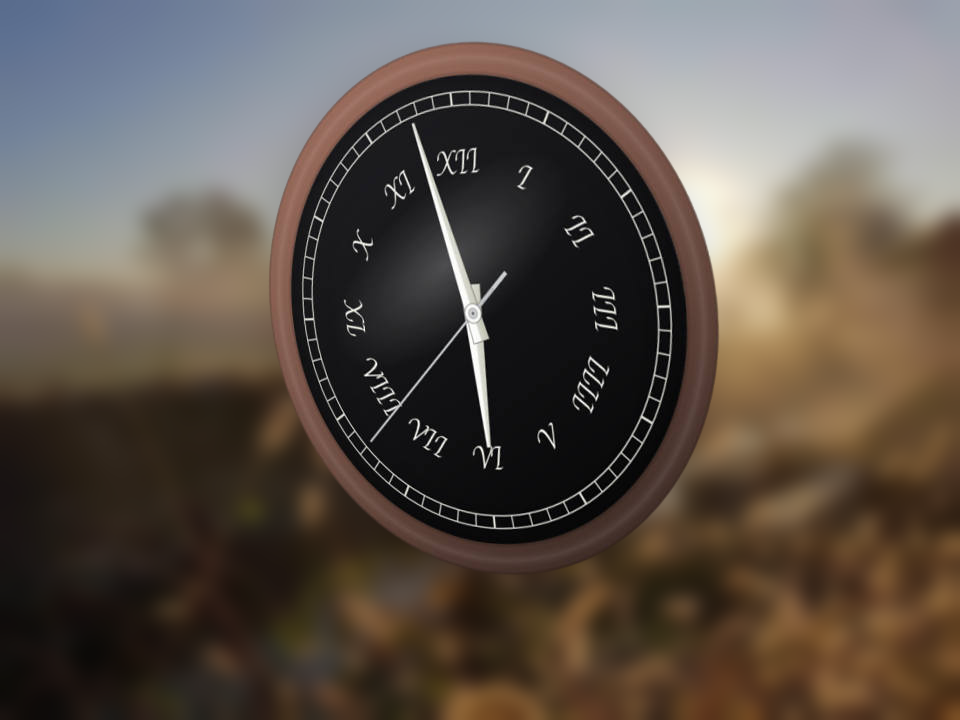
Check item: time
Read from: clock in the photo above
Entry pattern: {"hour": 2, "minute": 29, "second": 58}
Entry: {"hour": 5, "minute": 57, "second": 38}
